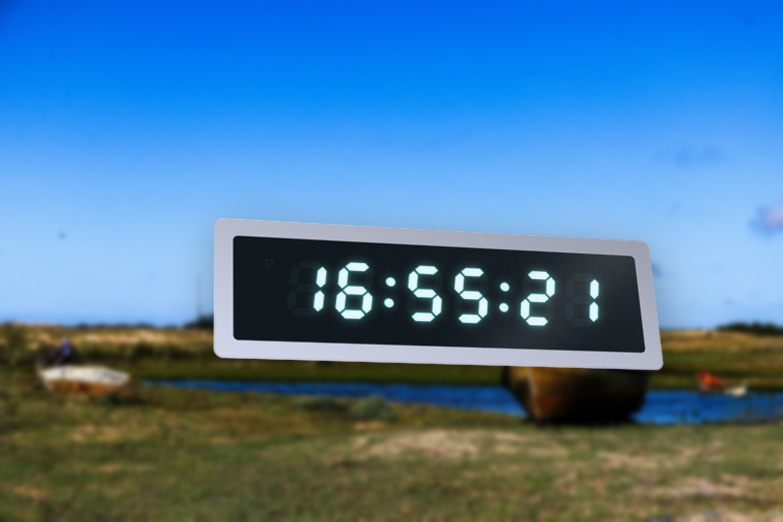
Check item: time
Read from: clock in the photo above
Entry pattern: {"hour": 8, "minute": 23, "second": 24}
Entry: {"hour": 16, "minute": 55, "second": 21}
